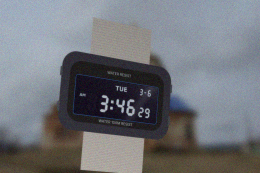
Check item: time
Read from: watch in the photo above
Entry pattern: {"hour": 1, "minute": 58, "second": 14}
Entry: {"hour": 3, "minute": 46, "second": 29}
